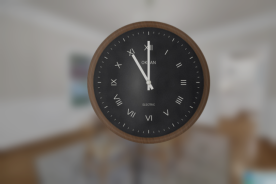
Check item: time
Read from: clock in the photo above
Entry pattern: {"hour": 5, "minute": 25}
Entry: {"hour": 11, "minute": 0}
